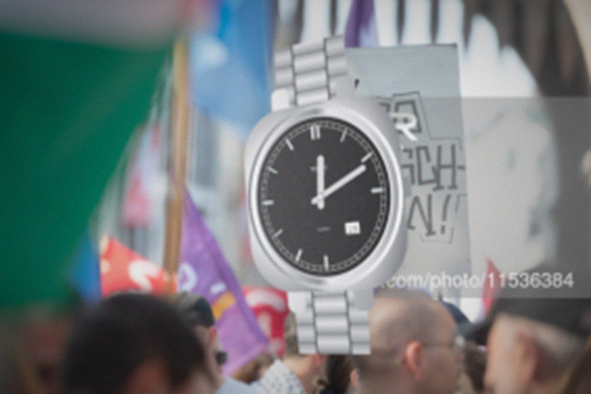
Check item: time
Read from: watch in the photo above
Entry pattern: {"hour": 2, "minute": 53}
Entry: {"hour": 12, "minute": 11}
